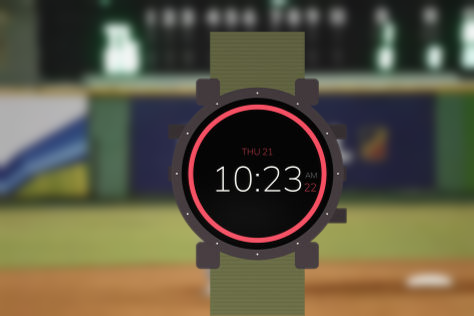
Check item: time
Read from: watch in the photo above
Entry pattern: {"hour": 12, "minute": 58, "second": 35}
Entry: {"hour": 10, "minute": 23, "second": 22}
